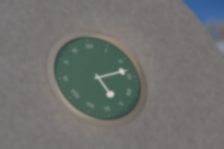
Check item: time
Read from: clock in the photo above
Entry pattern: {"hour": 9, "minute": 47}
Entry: {"hour": 5, "minute": 13}
